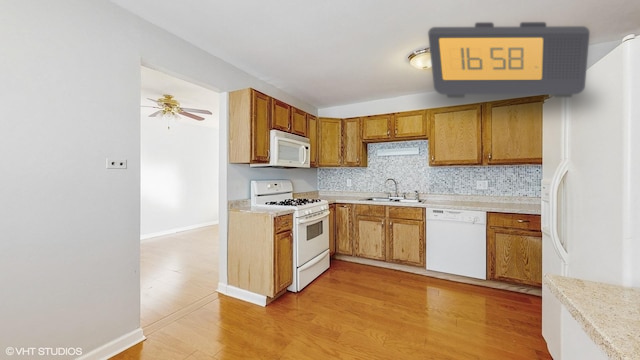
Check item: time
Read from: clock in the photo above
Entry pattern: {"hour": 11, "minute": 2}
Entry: {"hour": 16, "minute": 58}
